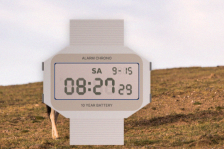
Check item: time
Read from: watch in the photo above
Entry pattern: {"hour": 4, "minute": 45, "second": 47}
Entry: {"hour": 8, "minute": 27, "second": 29}
